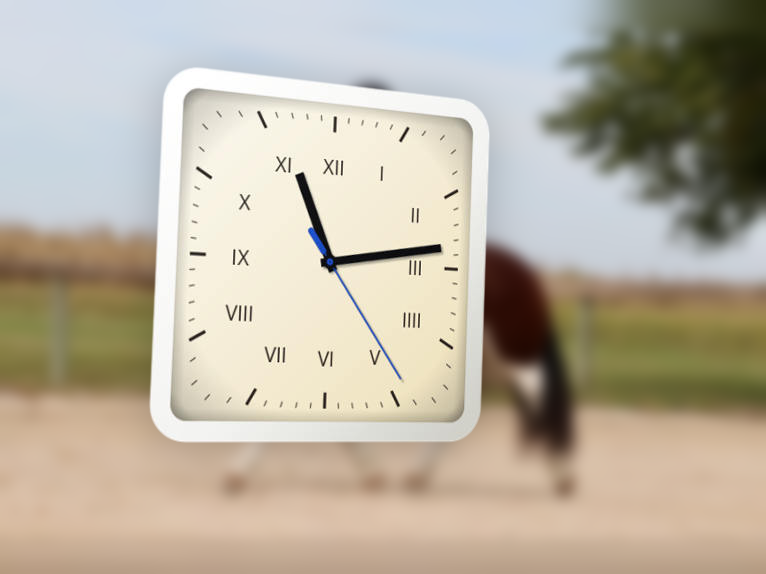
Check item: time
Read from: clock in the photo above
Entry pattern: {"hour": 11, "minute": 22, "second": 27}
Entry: {"hour": 11, "minute": 13, "second": 24}
